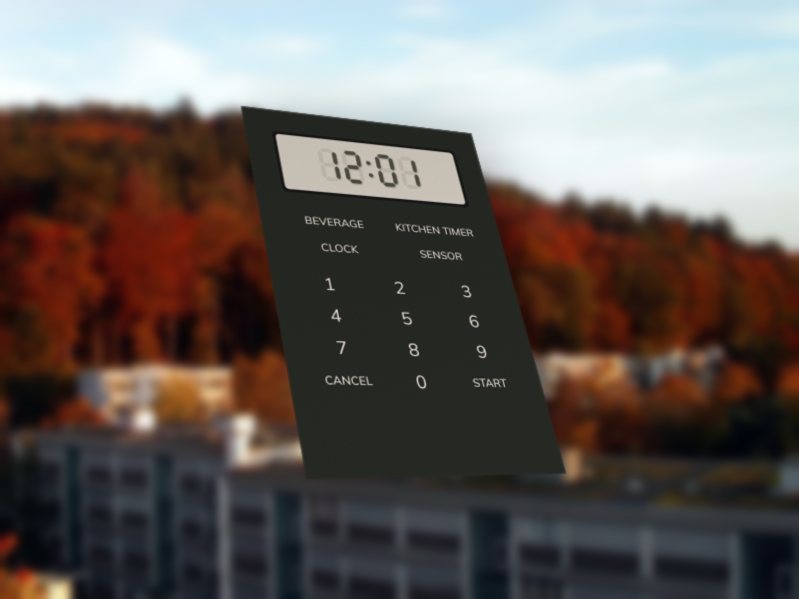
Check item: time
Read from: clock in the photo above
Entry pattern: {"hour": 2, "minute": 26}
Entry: {"hour": 12, "minute": 1}
